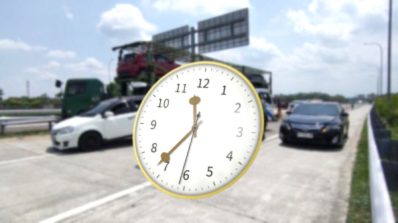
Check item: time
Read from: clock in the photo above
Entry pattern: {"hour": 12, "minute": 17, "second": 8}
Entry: {"hour": 11, "minute": 36, "second": 31}
